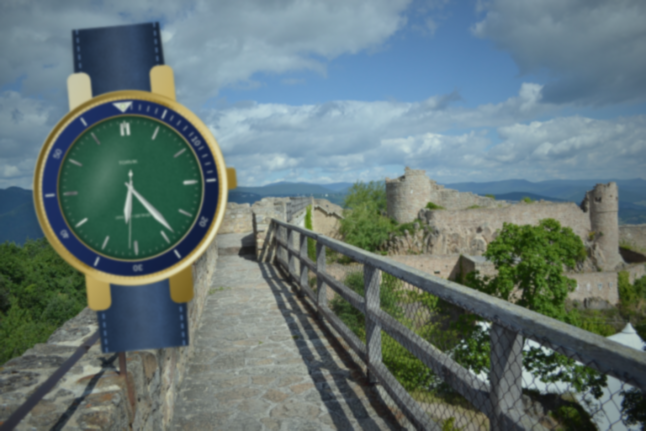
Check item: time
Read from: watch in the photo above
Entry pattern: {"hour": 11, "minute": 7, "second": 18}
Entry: {"hour": 6, "minute": 23, "second": 31}
